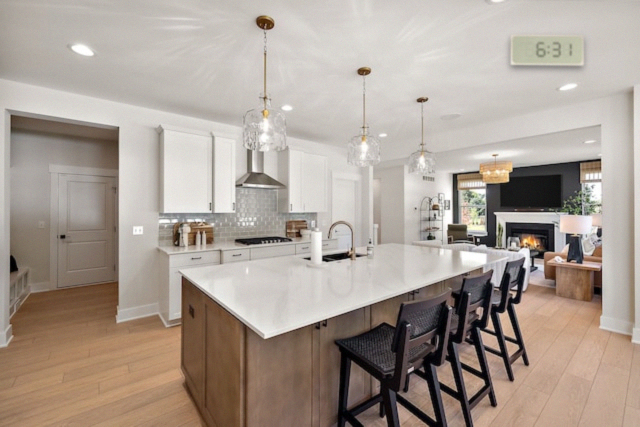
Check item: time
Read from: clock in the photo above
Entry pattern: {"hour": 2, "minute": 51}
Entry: {"hour": 6, "minute": 31}
